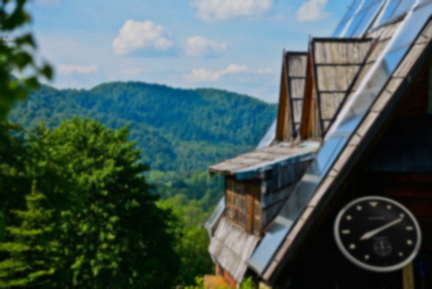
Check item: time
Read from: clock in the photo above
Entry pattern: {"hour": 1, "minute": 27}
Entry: {"hour": 8, "minute": 11}
